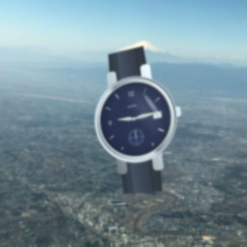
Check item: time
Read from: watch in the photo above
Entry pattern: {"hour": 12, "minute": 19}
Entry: {"hour": 9, "minute": 14}
